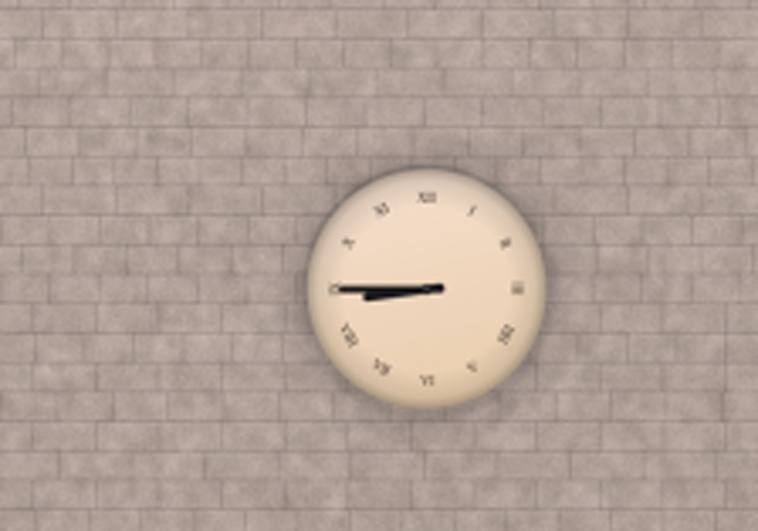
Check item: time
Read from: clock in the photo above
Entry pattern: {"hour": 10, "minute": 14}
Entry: {"hour": 8, "minute": 45}
